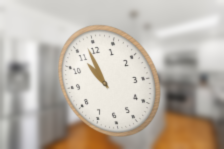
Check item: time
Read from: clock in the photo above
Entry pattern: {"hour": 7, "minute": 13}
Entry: {"hour": 10, "minute": 58}
